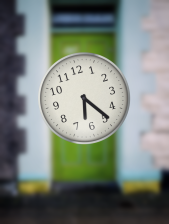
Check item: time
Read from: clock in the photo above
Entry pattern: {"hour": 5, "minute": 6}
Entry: {"hour": 6, "minute": 24}
